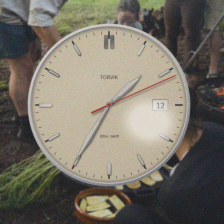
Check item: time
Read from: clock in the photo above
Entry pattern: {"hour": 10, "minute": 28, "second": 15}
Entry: {"hour": 1, "minute": 35, "second": 11}
